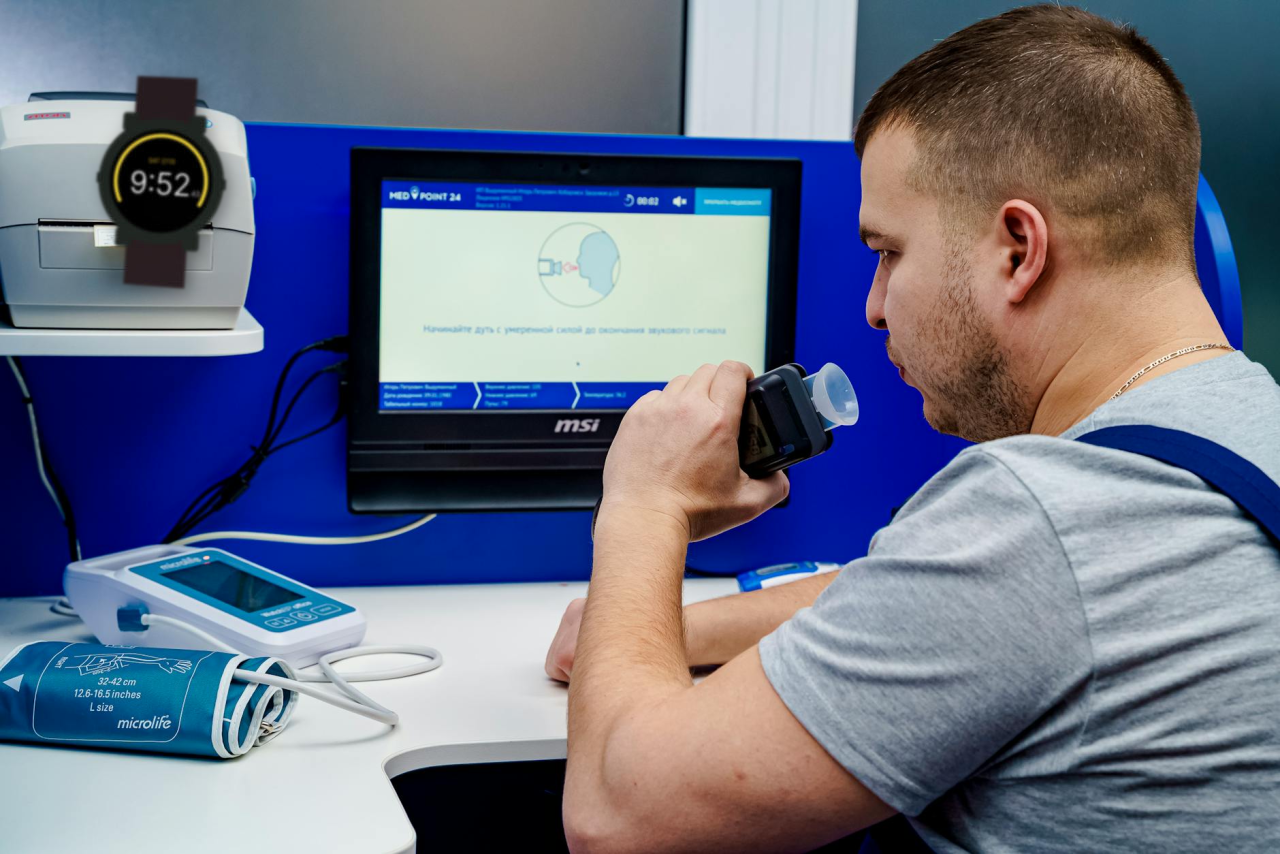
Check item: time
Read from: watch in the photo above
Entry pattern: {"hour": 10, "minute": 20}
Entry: {"hour": 9, "minute": 52}
